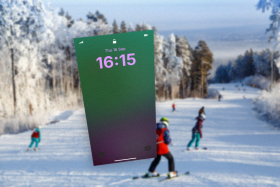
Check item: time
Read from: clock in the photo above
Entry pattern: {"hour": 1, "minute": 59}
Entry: {"hour": 16, "minute": 15}
